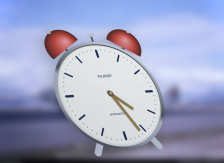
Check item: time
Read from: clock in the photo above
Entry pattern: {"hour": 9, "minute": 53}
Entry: {"hour": 4, "minute": 26}
